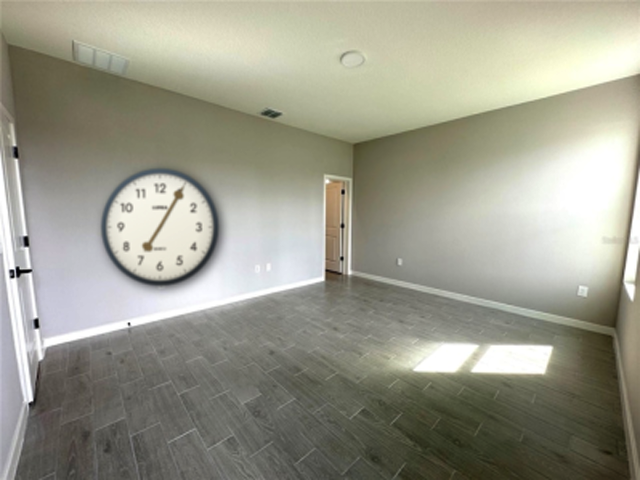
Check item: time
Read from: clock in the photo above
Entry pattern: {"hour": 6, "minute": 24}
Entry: {"hour": 7, "minute": 5}
